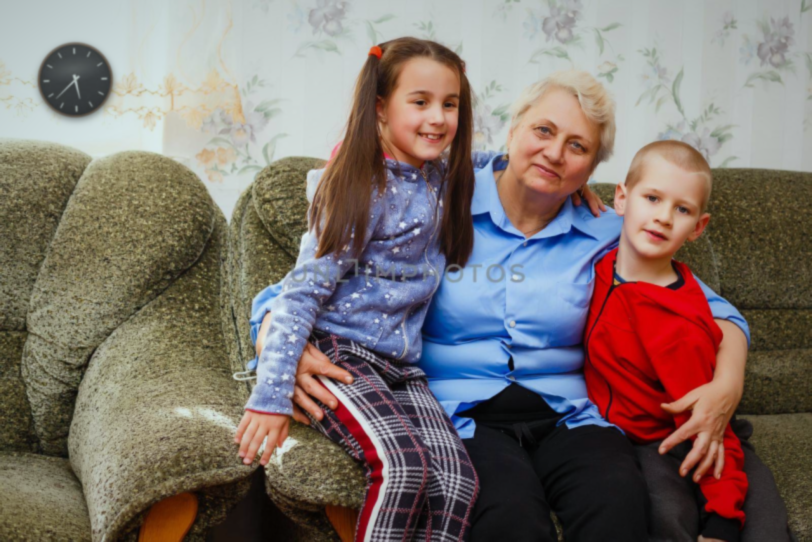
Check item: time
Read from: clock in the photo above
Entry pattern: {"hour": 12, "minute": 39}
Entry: {"hour": 5, "minute": 38}
